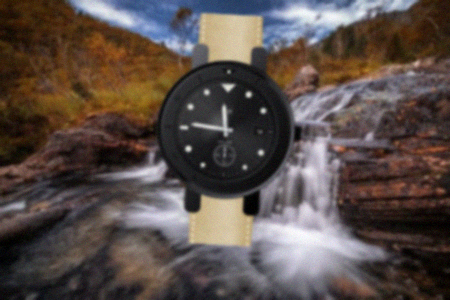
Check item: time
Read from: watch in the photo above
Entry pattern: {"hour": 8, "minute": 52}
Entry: {"hour": 11, "minute": 46}
